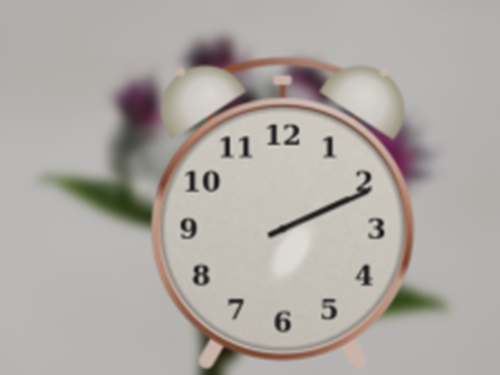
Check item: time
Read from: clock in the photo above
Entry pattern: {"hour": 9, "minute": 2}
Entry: {"hour": 2, "minute": 11}
